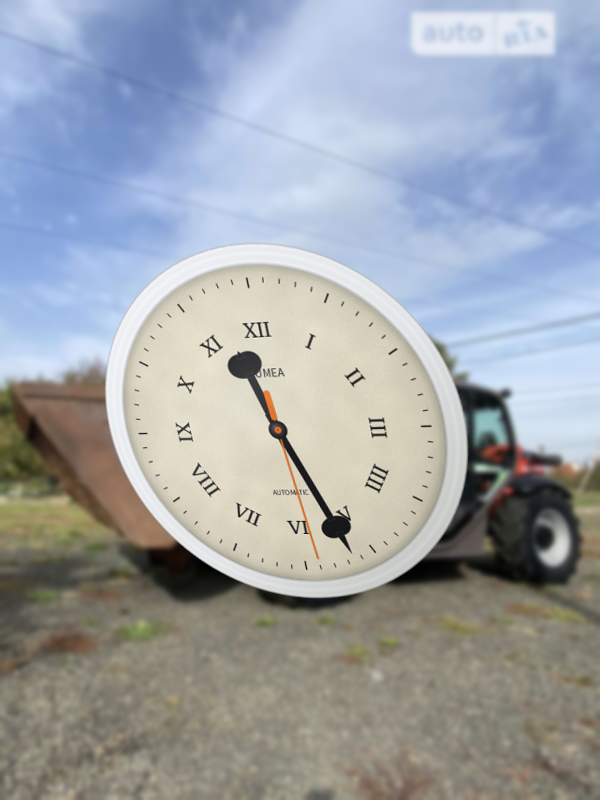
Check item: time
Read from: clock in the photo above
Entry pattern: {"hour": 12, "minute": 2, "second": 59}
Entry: {"hour": 11, "minute": 26, "second": 29}
